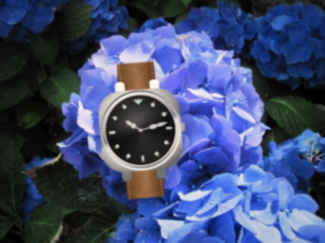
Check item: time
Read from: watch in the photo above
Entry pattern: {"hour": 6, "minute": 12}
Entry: {"hour": 10, "minute": 13}
